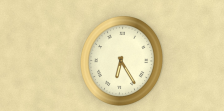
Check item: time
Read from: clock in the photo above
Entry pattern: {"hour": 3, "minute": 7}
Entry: {"hour": 6, "minute": 24}
